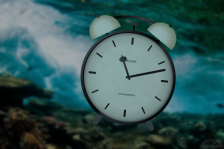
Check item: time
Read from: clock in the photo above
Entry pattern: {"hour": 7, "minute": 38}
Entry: {"hour": 11, "minute": 12}
